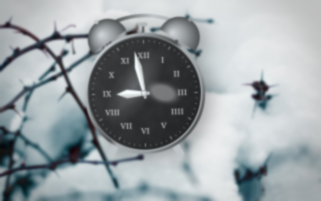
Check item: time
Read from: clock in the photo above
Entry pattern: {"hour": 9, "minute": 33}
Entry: {"hour": 8, "minute": 58}
